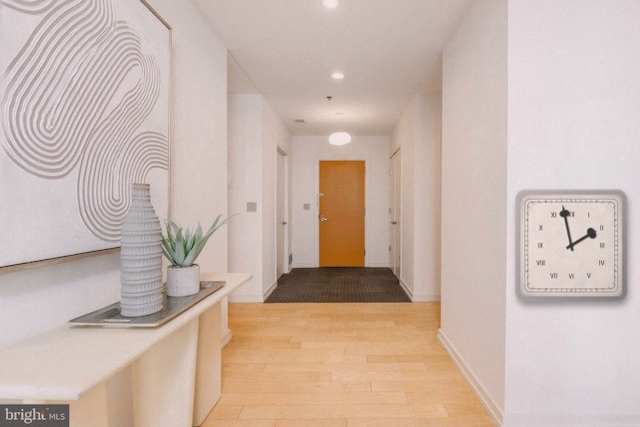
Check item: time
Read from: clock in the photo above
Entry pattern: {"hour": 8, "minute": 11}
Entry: {"hour": 1, "minute": 58}
